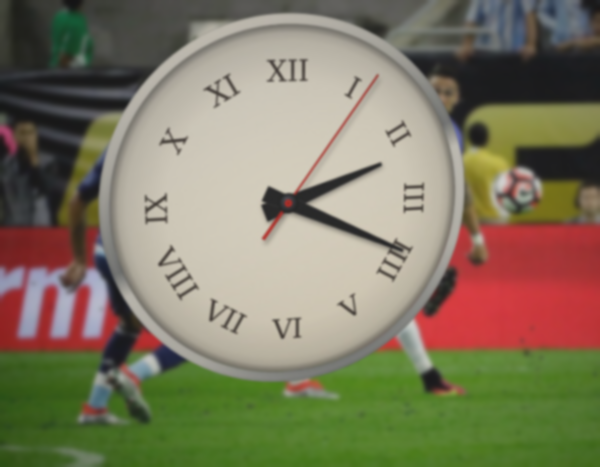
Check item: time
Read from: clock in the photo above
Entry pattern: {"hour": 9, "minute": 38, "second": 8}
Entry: {"hour": 2, "minute": 19, "second": 6}
